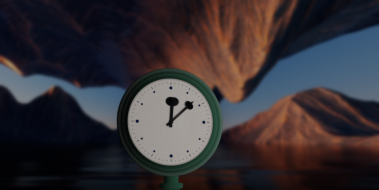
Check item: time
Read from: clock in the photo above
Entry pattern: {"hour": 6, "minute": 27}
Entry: {"hour": 12, "minute": 8}
